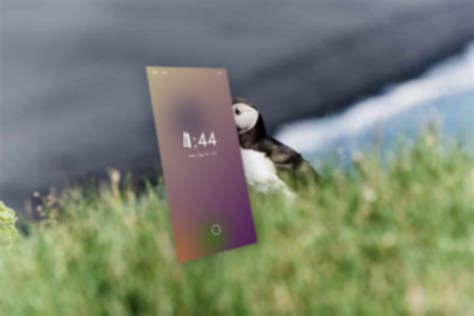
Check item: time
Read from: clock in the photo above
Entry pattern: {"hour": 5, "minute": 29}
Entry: {"hour": 1, "minute": 44}
